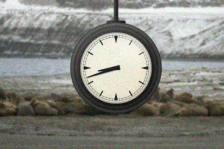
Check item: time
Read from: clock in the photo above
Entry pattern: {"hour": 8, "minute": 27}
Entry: {"hour": 8, "minute": 42}
